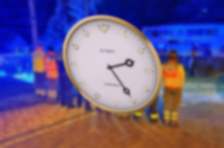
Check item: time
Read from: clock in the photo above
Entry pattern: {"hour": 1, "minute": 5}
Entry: {"hour": 2, "minute": 25}
